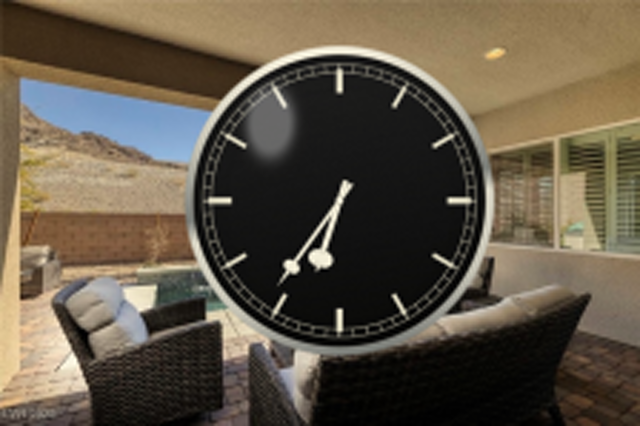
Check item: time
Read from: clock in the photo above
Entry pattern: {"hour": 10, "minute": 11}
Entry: {"hour": 6, "minute": 36}
